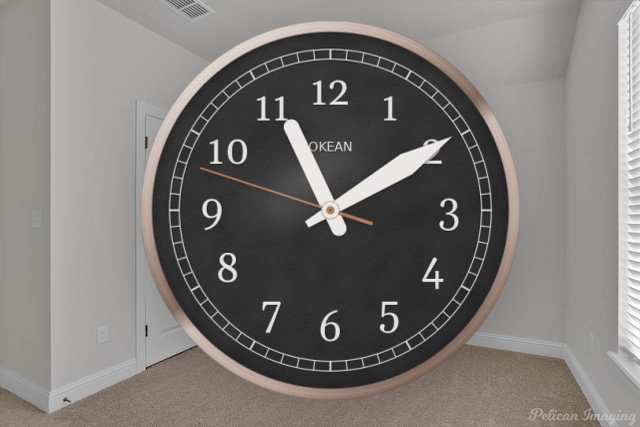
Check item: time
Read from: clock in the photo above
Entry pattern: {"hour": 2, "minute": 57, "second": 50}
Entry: {"hour": 11, "minute": 9, "second": 48}
